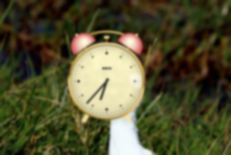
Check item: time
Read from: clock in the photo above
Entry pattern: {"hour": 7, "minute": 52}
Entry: {"hour": 6, "minute": 37}
